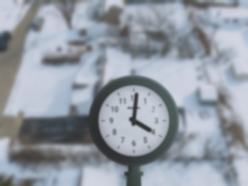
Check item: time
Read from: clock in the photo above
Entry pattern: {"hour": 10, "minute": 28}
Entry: {"hour": 4, "minute": 1}
